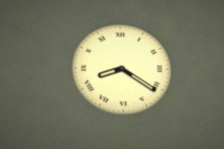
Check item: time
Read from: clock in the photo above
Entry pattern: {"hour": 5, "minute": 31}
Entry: {"hour": 8, "minute": 21}
